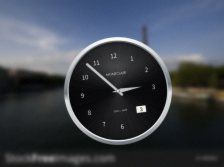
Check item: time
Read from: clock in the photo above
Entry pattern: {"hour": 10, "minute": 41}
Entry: {"hour": 2, "minute": 53}
